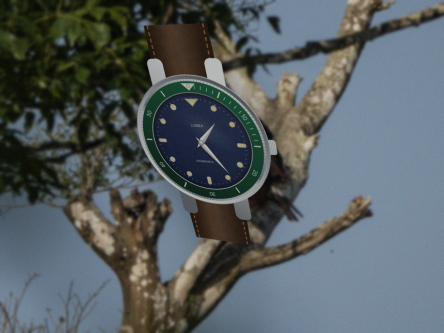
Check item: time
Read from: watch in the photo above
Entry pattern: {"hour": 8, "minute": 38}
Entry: {"hour": 1, "minute": 24}
